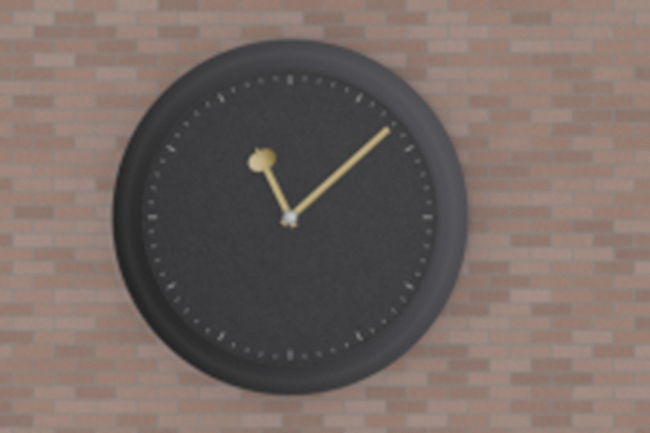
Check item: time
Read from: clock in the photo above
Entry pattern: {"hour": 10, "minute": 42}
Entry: {"hour": 11, "minute": 8}
